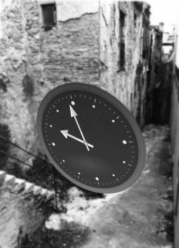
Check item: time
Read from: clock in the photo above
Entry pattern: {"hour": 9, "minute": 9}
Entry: {"hour": 9, "minute": 59}
